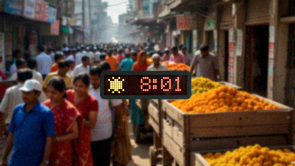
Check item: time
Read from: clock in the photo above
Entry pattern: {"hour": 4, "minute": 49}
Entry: {"hour": 8, "minute": 1}
